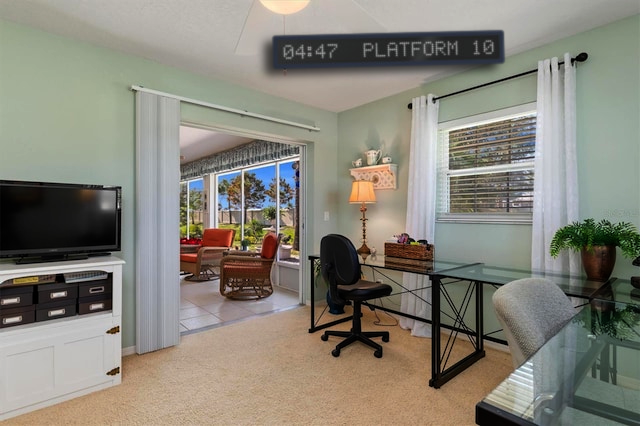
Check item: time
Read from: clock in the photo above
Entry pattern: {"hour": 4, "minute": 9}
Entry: {"hour": 4, "minute": 47}
